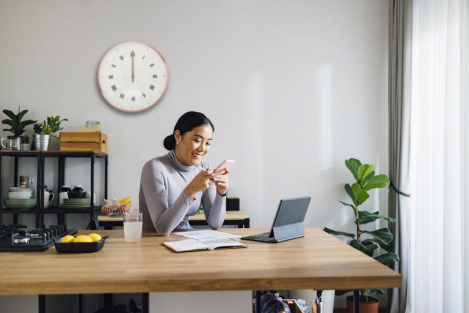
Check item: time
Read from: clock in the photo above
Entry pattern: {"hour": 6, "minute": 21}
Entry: {"hour": 12, "minute": 0}
